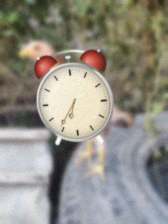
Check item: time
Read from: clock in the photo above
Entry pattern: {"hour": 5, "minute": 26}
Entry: {"hour": 6, "minute": 36}
